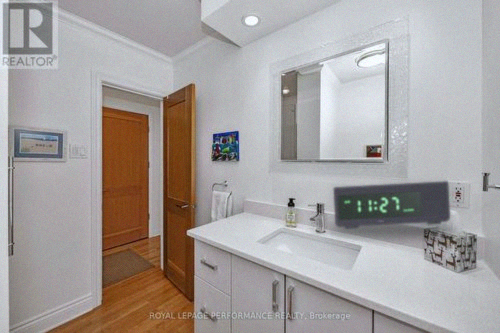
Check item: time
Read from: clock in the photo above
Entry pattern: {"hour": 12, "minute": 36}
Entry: {"hour": 11, "minute": 27}
